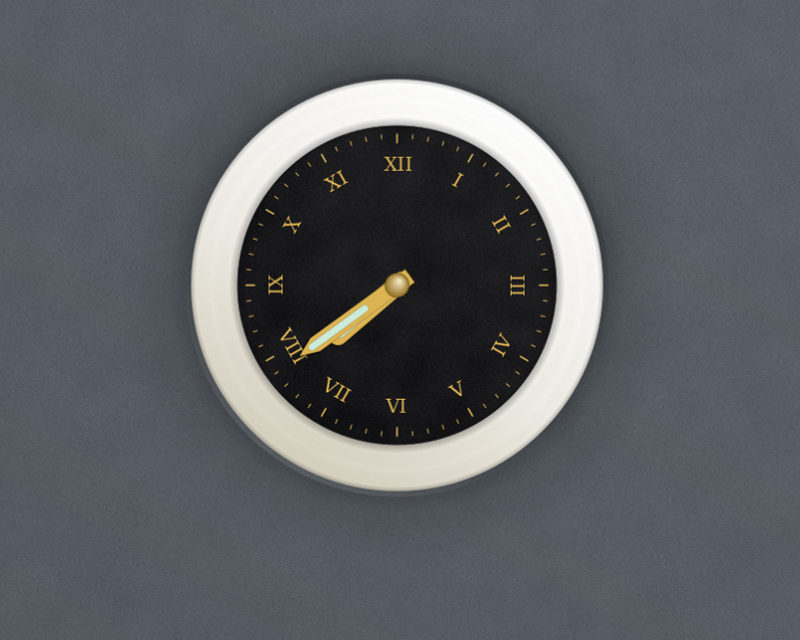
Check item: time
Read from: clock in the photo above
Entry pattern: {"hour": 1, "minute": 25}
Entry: {"hour": 7, "minute": 39}
